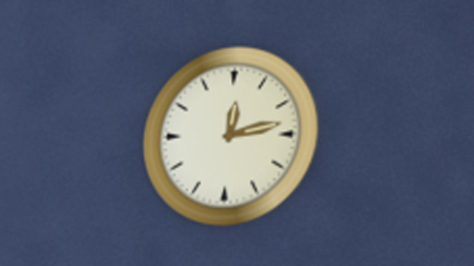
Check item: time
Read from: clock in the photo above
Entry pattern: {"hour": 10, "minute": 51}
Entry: {"hour": 12, "minute": 13}
